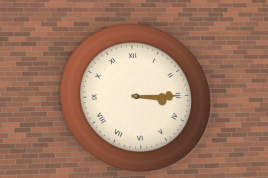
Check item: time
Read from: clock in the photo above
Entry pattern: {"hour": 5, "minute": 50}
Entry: {"hour": 3, "minute": 15}
